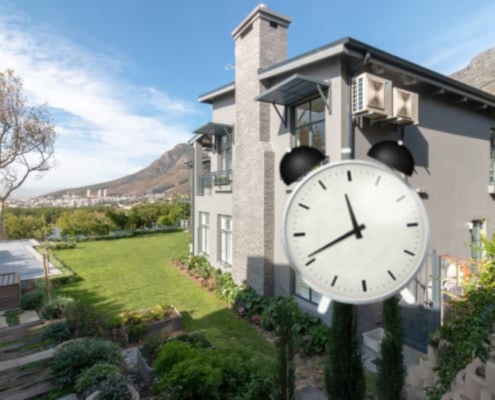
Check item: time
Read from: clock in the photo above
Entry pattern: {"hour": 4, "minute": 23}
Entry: {"hour": 11, "minute": 41}
